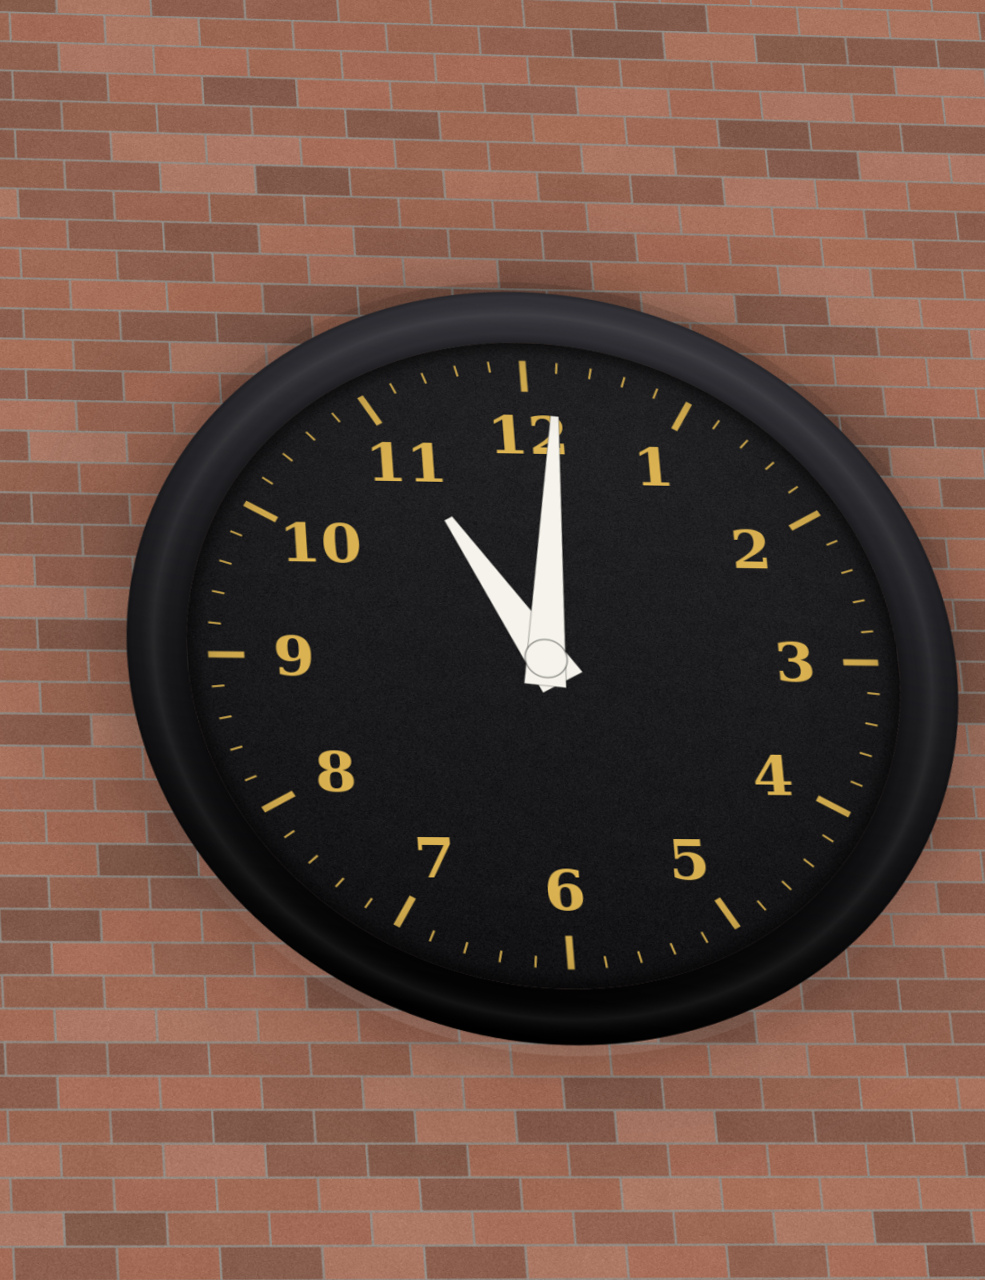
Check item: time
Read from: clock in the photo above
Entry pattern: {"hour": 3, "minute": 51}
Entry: {"hour": 11, "minute": 1}
